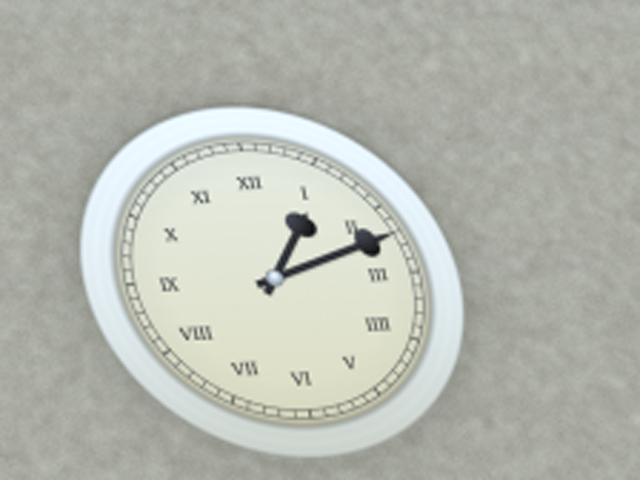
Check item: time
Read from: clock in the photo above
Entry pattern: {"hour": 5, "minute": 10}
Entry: {"hour": 1, "minute": 12}
